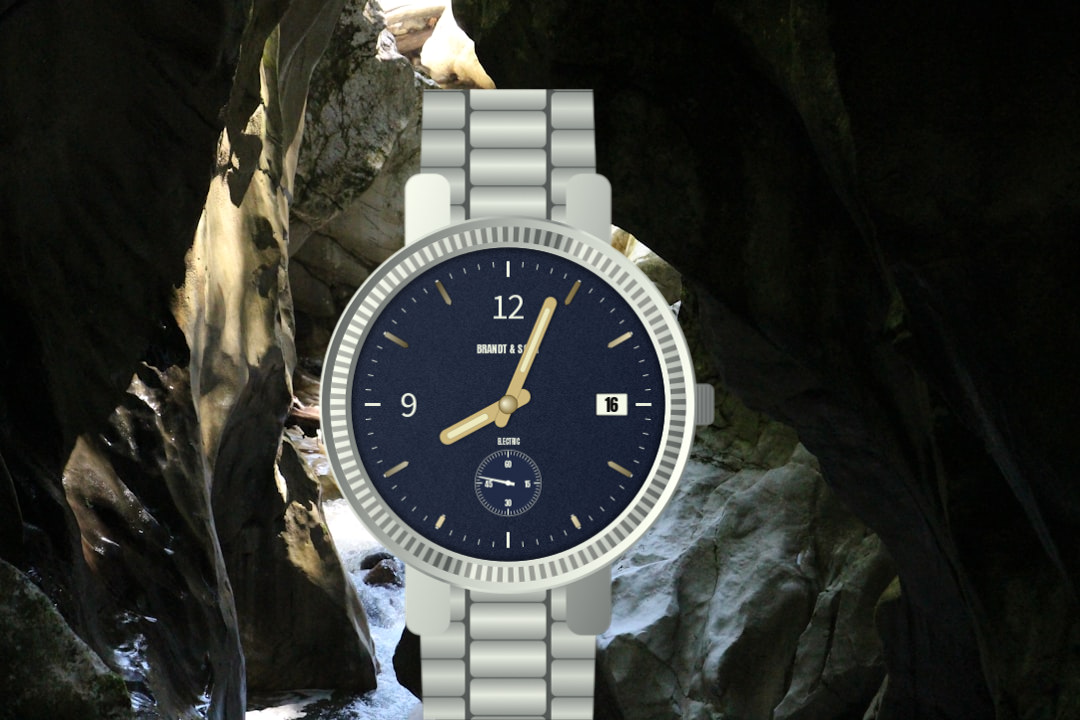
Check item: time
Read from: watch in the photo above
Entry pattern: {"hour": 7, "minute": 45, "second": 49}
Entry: {"hour": 8, "minute": 3, "second": 47}
